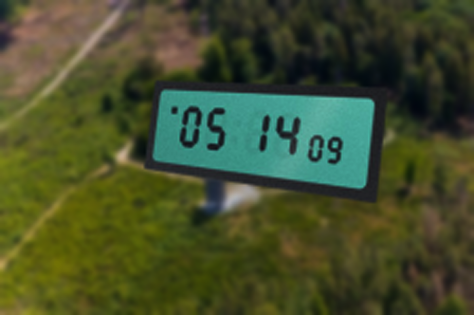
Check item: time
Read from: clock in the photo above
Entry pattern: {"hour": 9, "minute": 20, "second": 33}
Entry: {"hour": 5, "minute": 14, "second": 9}
